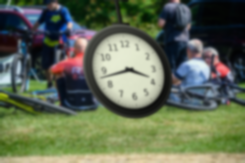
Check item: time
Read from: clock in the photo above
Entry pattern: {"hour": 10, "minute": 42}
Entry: {"hour": 3, "minute": 43}
